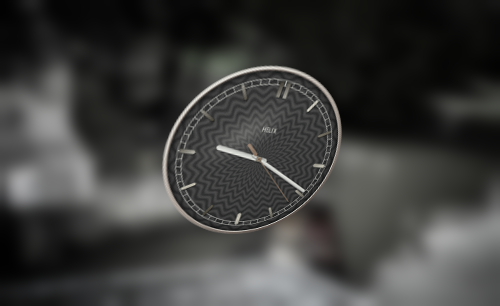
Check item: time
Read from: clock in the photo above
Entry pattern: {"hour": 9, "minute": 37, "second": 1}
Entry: {"hour": 9, "minute": 19, "second": 22}
